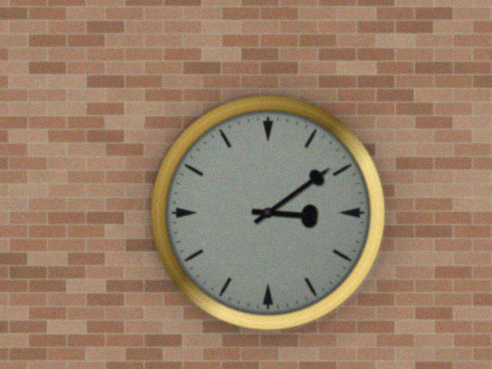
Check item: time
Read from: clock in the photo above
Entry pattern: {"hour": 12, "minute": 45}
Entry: {"hour": 3, "minute": 9}
